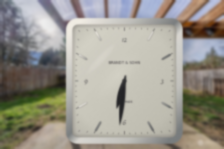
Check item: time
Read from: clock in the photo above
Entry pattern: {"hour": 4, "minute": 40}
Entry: {"hour": 6, "minute": 31}
